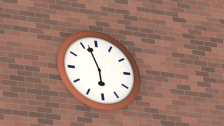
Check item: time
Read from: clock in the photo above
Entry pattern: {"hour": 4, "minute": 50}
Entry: {"hour": 5, "minute": 57}
